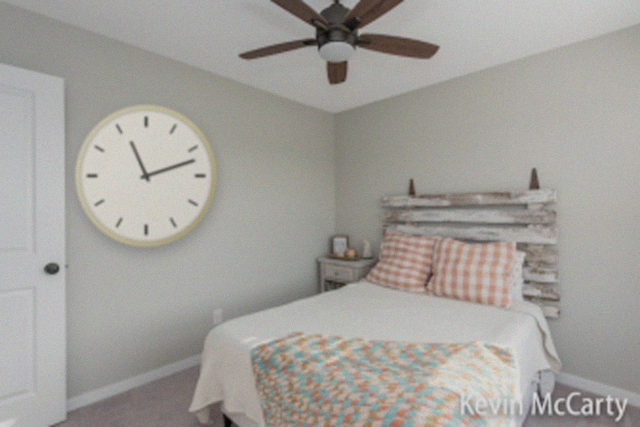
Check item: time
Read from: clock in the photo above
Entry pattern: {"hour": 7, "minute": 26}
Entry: {"hour": 11, "minute": 12}
